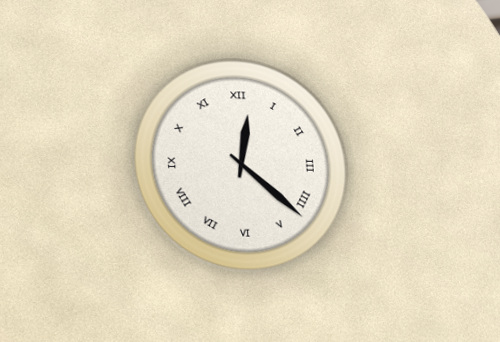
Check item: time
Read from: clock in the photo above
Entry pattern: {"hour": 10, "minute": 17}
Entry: {"hour": 12, "minute": 22}
